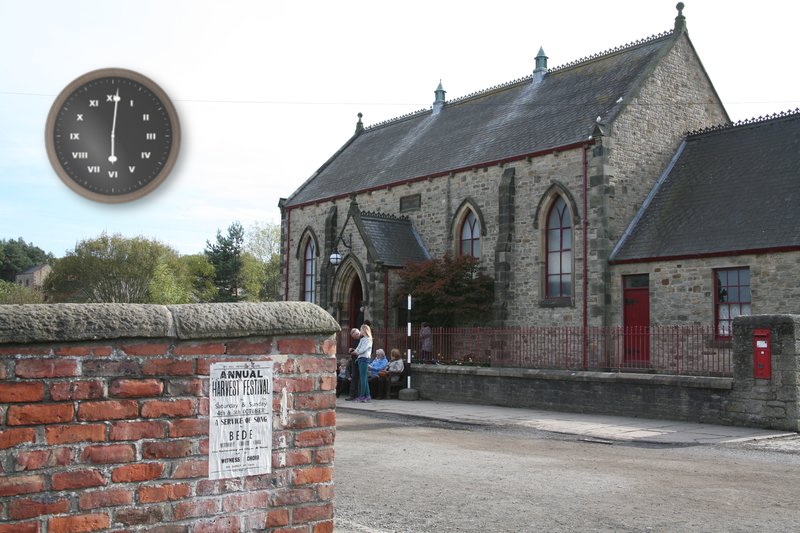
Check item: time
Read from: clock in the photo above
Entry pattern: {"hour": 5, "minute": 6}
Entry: {"hour": 6, "minute": 1}
